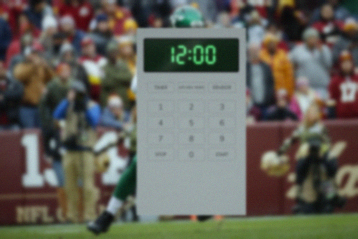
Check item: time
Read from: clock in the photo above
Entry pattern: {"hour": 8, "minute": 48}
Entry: {"hour": 12, "minute": 0}
